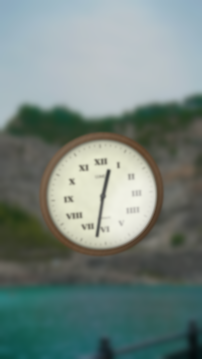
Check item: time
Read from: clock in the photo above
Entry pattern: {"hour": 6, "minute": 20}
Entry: {"hour": 12, "minute": 32}
